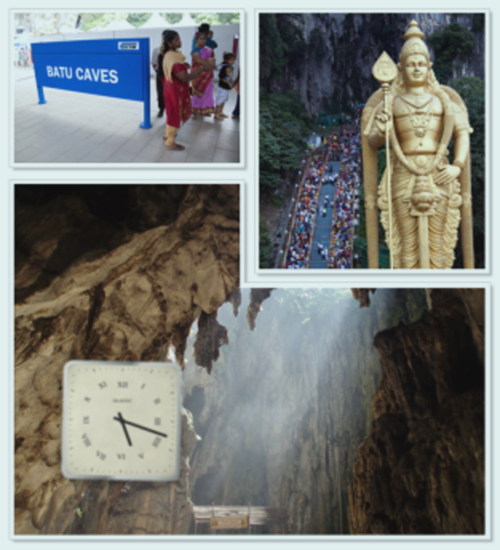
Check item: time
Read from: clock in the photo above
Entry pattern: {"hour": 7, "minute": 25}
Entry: {"hour": 5, "minute": 18}
